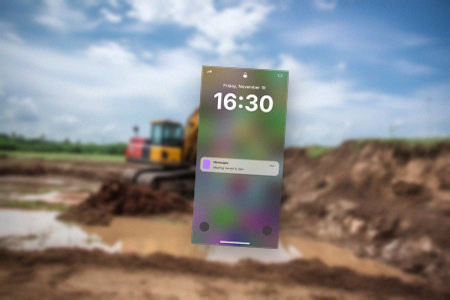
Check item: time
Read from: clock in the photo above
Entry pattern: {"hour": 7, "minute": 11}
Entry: {"hour": 16, "minute": 30}
